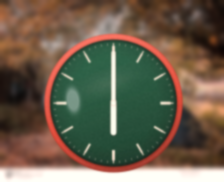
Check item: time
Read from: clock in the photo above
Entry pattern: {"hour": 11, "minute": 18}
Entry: {"hour": 6, "minute": 0}
